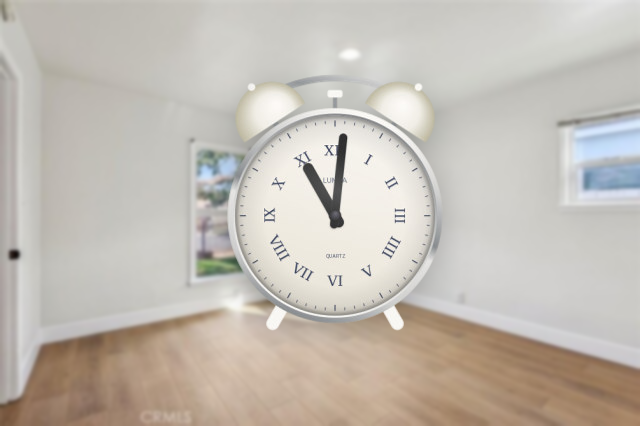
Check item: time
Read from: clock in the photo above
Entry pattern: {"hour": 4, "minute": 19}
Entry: {"hour": 11, "minute": 1}
